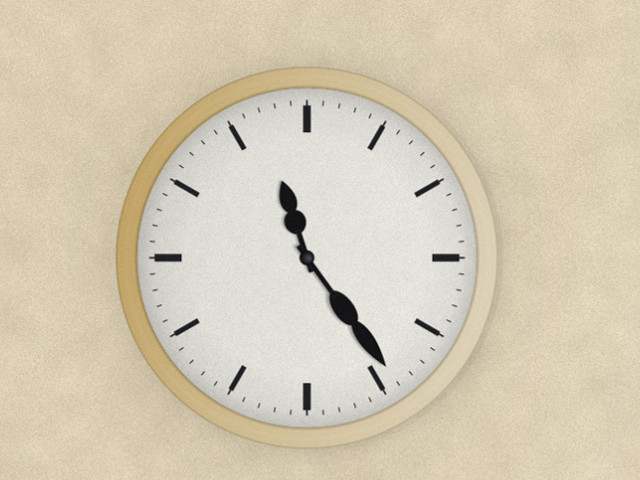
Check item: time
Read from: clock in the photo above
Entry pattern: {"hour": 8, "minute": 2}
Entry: {"hour": 11, "minute": 24}
